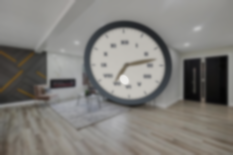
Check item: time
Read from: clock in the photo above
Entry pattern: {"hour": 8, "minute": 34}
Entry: {"hour": 7, "minute": 13}
